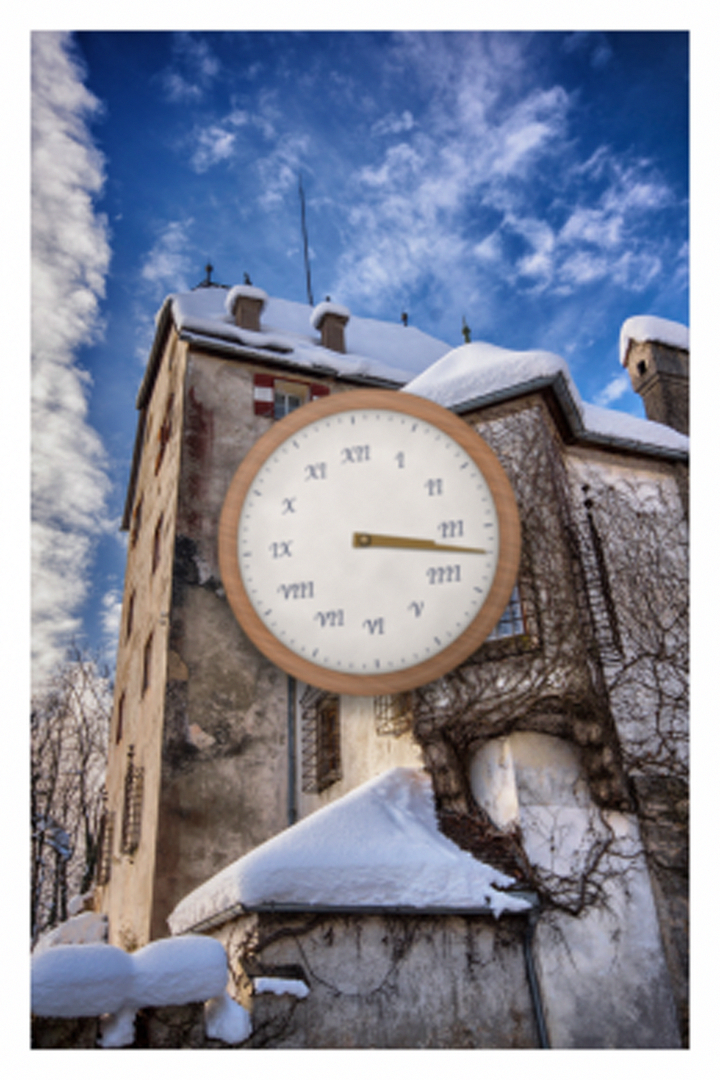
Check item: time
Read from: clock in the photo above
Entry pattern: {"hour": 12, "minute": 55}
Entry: {"hour": 3, "minute": 17}
